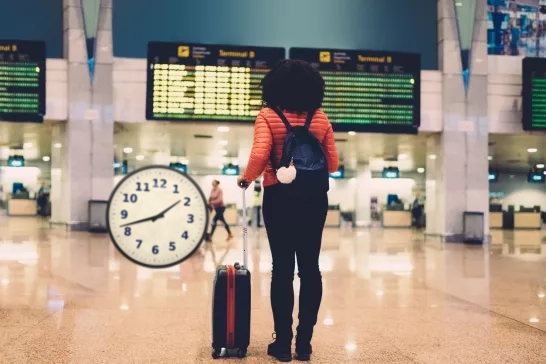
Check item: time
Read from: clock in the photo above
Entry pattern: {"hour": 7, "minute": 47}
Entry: {"hour": 1, "minute": 42}
